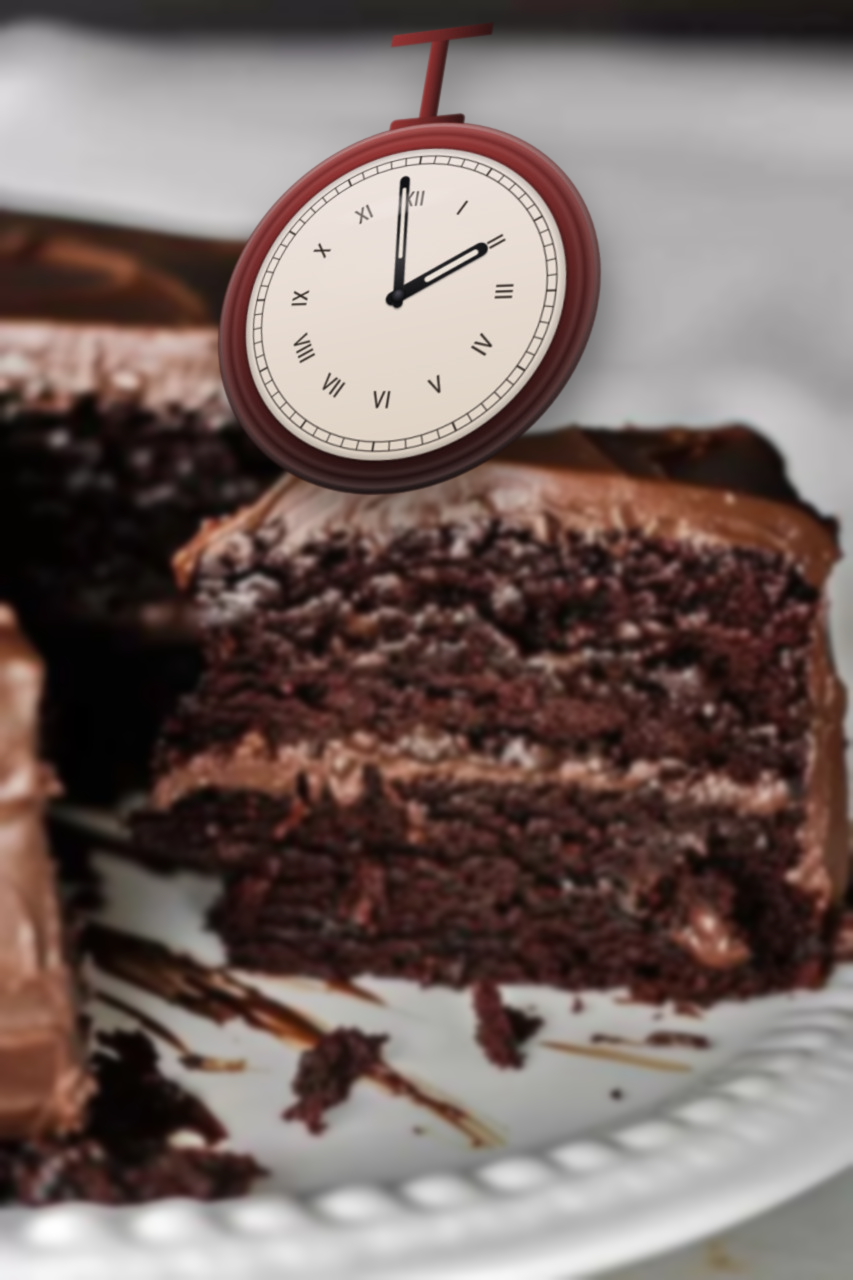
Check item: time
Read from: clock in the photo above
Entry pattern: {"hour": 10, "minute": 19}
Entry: {"hour": 1, "minute": 59}
